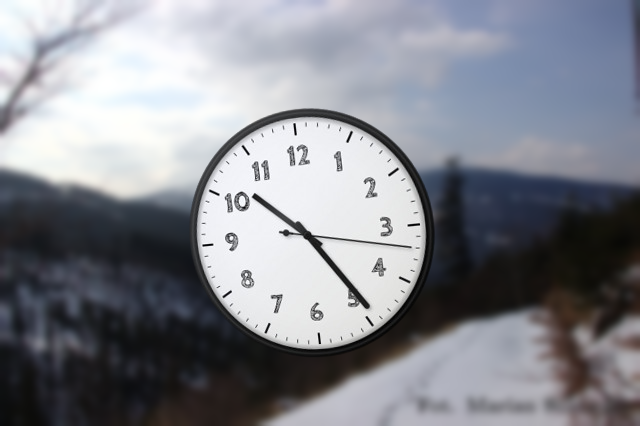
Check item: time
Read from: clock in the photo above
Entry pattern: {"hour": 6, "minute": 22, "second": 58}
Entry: {"hour": 10, "minute": 24, "second": 17}
